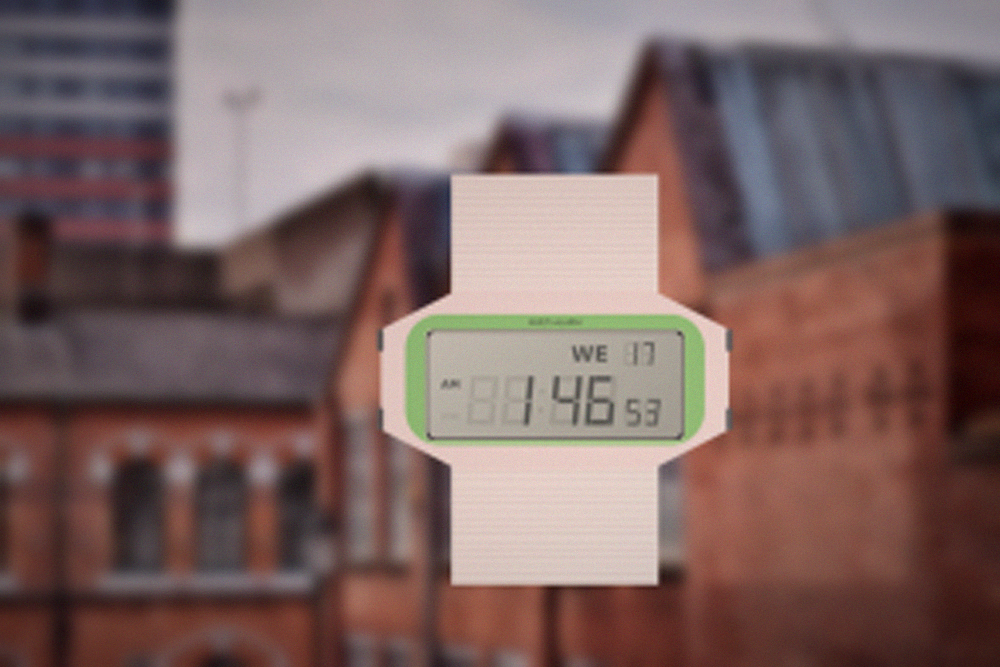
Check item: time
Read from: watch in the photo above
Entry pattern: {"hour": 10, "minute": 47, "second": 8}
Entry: {"hour": 1, "minute": 46, "second": 53}
